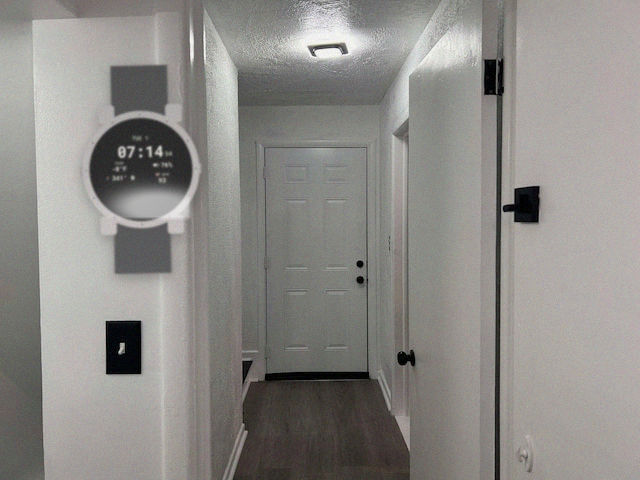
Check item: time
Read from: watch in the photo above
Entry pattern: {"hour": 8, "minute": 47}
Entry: {"hour": 7, "minute": 14}
